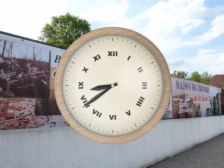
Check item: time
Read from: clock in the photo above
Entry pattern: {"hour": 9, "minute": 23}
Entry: {"hour": 8, "minute": 39}
